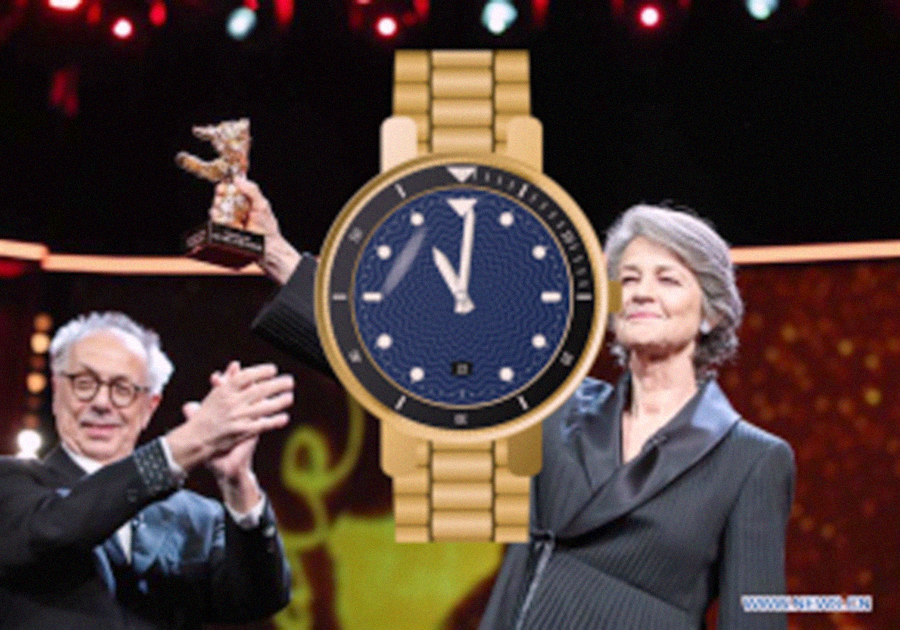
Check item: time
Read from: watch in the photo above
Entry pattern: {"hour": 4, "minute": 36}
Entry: {"hour": 11, "minute": 1}
